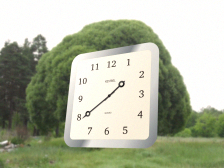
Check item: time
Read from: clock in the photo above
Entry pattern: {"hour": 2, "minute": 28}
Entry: {"hour": 1, "minute": 39}
